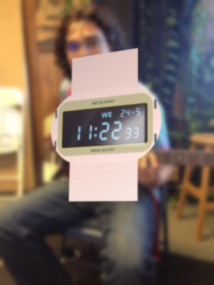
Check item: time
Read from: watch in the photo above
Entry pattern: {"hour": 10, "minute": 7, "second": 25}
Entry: {"hour": 11, "minute": 22, "second": 33}
